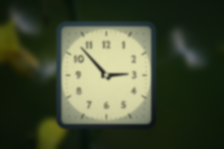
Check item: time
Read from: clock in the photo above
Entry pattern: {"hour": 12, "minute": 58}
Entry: {"hour": 2, "minute": 53}
